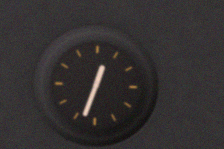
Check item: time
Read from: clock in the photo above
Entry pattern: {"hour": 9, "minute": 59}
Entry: {"hour": 12, "minute": 33}
